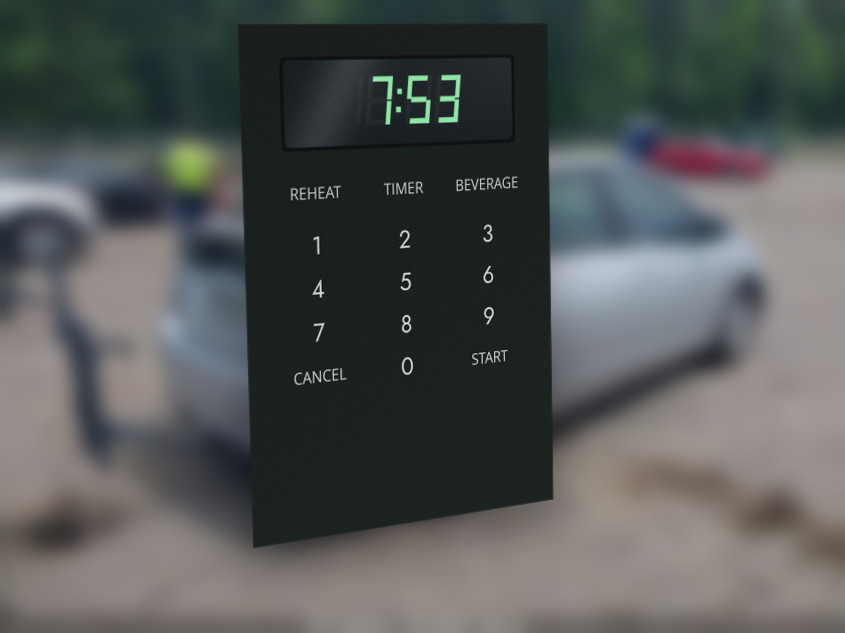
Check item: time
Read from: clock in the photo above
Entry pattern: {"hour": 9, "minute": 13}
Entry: {"hour": 7, "minute": 53}
